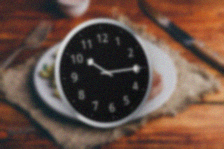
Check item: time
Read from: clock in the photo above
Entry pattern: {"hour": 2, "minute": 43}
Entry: {"hour": 10, "minute": 15}
